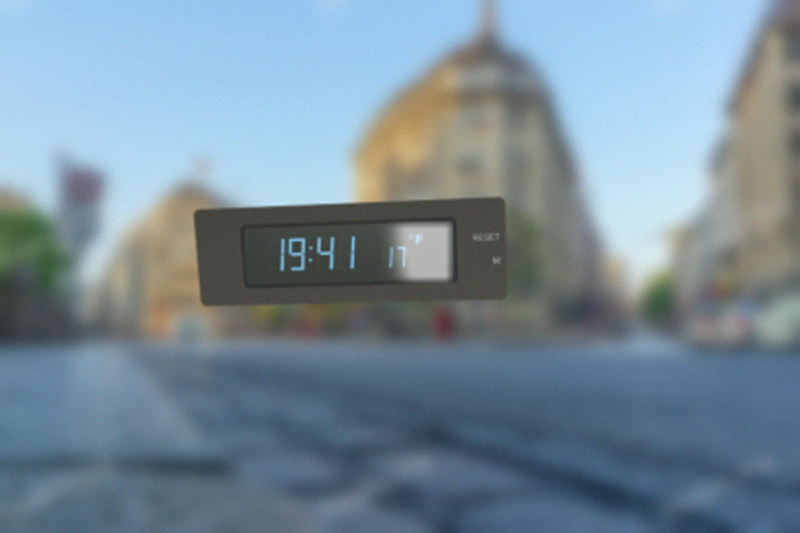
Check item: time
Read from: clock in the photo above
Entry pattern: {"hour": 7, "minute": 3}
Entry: {"hour": 19, "minute": 41}
